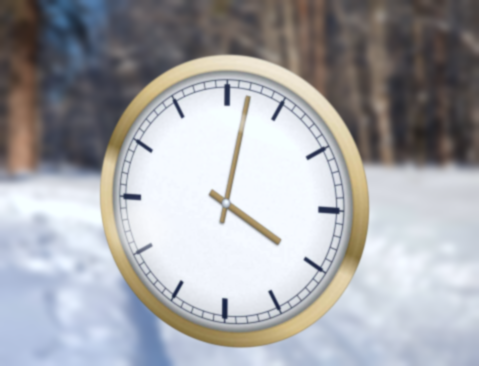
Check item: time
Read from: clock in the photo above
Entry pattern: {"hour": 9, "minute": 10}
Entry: {"hour": 4, "minute": 2}
